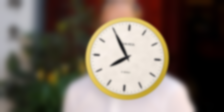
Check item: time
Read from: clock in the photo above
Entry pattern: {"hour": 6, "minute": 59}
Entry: {"hour": 7, "minute": 55}
